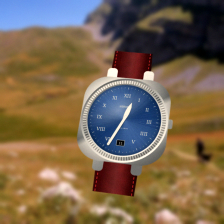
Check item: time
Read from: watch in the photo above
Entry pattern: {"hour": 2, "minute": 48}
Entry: {"hour": 12, "minute": 34}
